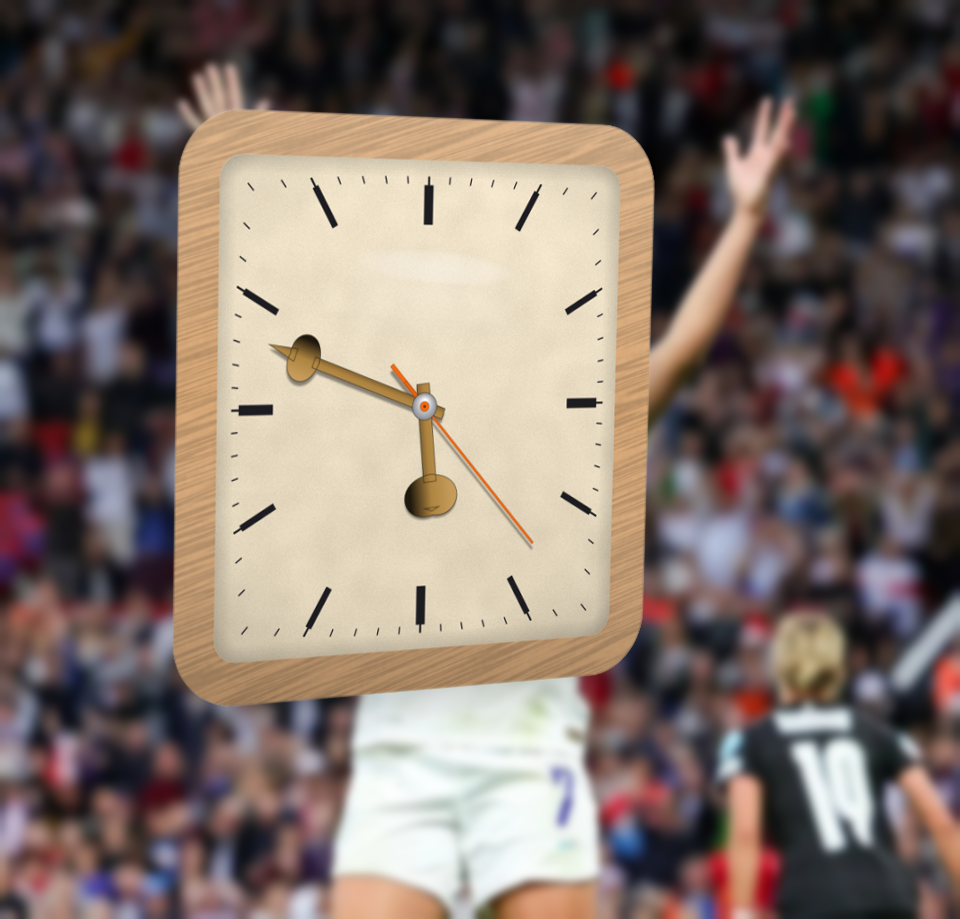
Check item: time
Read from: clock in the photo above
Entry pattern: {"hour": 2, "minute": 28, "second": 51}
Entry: {"hour": 5, "minute": 48, "second": 23}
